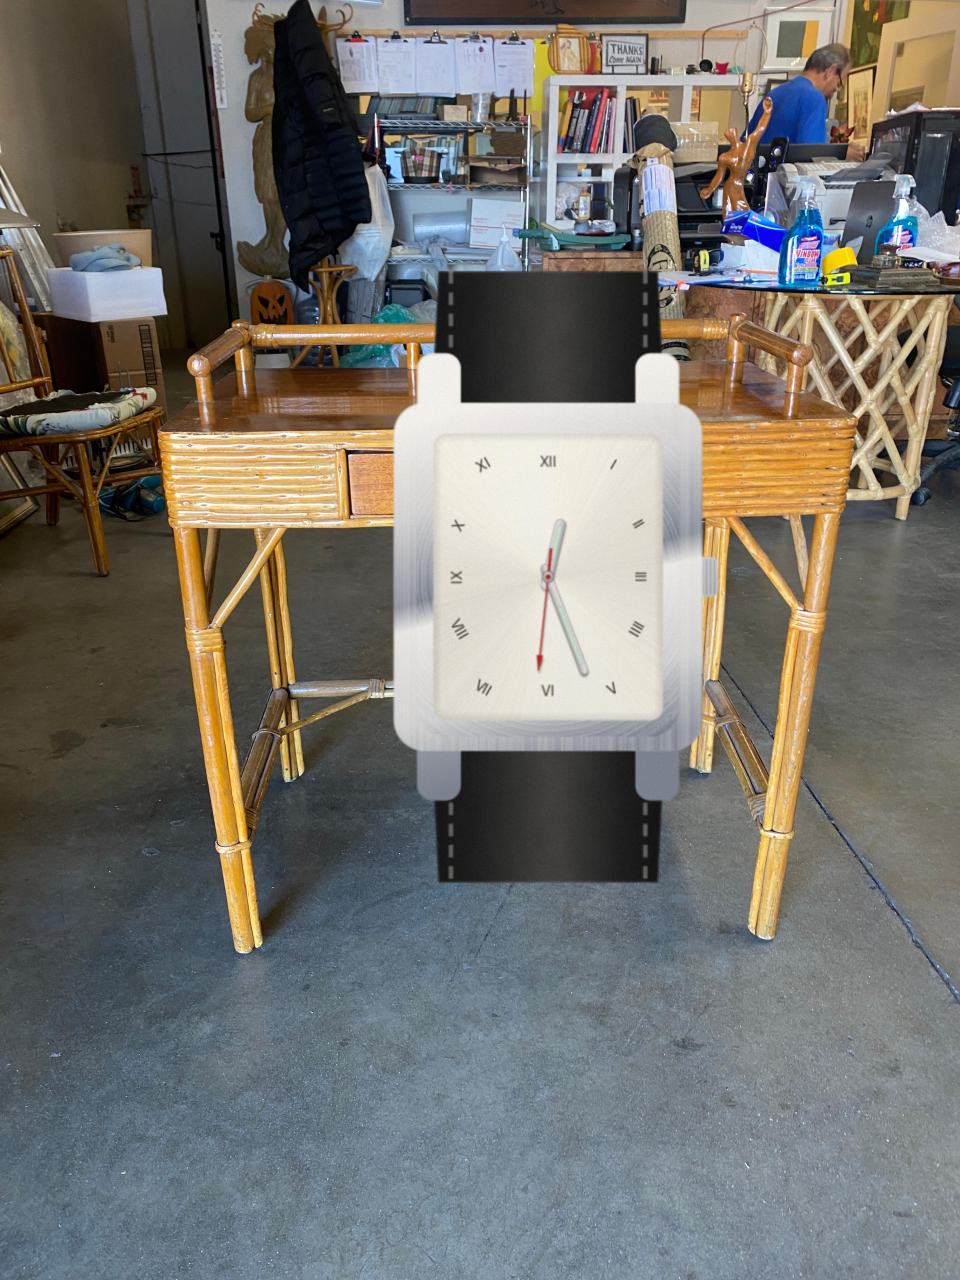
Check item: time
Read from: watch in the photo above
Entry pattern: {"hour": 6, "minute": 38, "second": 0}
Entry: {"hour": 12, "minute": 26, "second": 31}
